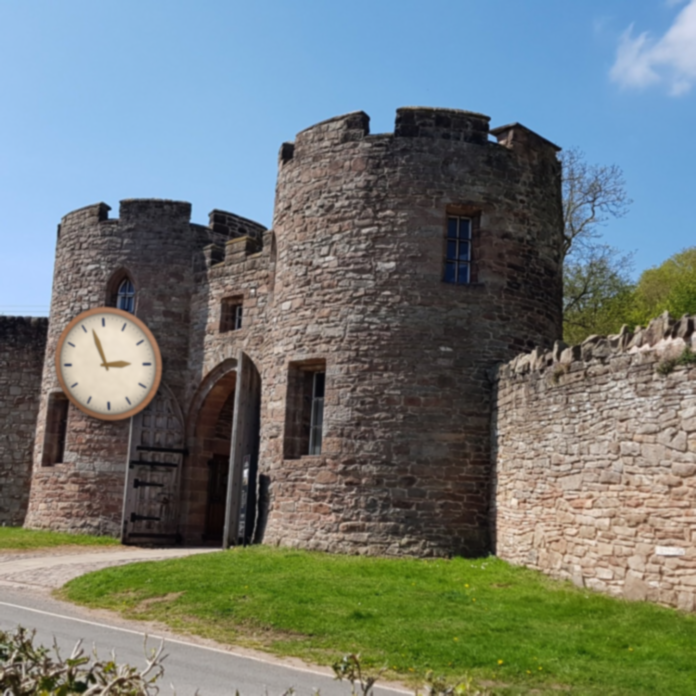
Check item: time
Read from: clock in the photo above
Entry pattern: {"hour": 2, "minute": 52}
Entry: {"hour": 2, "minute": 57}
